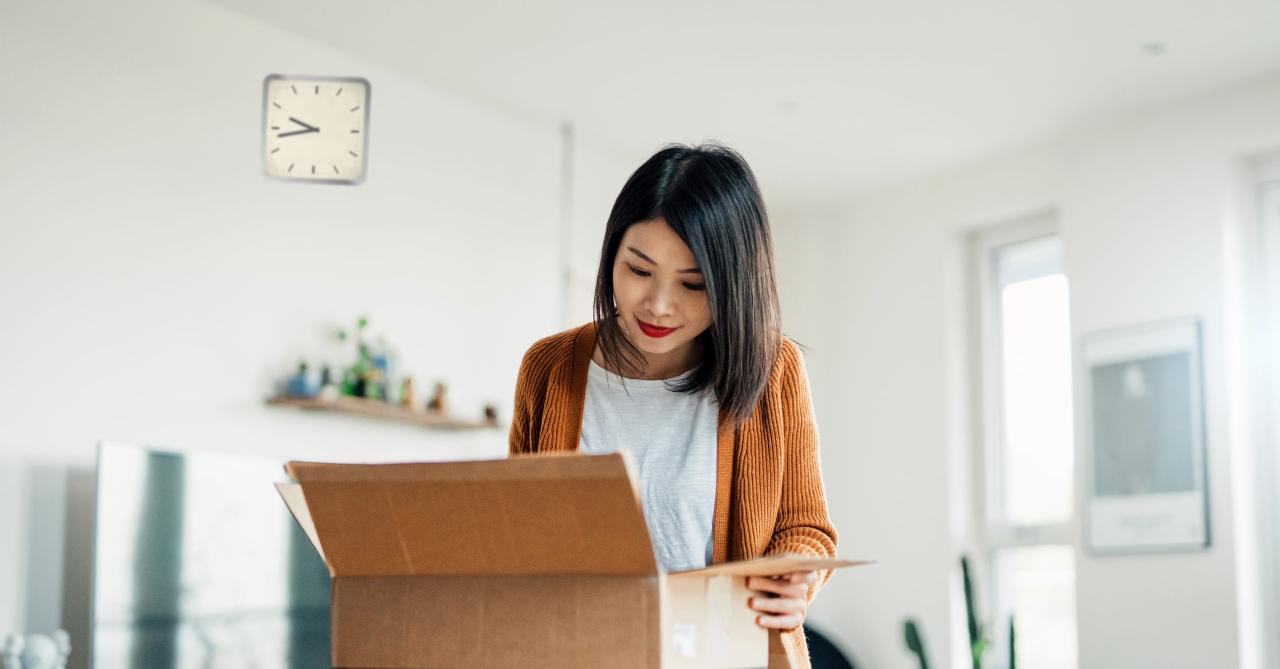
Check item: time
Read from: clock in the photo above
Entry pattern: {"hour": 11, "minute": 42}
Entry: {"hour": 9, "minute": 43}
